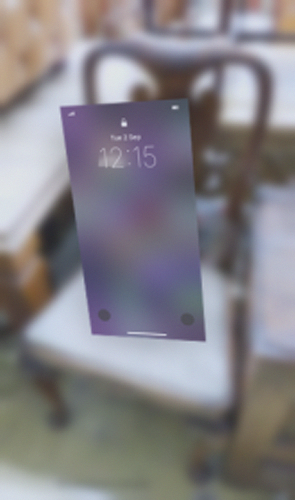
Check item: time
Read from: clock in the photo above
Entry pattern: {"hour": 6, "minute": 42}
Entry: {"hour": 12, "minute": 15}
